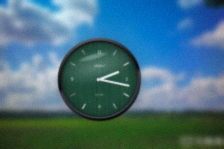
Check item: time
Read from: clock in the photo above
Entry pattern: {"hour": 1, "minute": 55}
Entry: {"hour": 2, "minute": 17}
